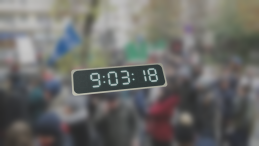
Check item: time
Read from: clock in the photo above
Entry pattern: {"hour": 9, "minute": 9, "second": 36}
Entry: {"hour": 9, "minute": 3, "second": 18}
